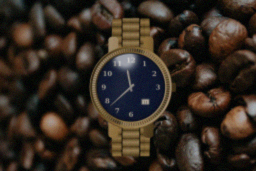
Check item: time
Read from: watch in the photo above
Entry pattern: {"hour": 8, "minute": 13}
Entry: {"hour": 11, "minute": 38}
